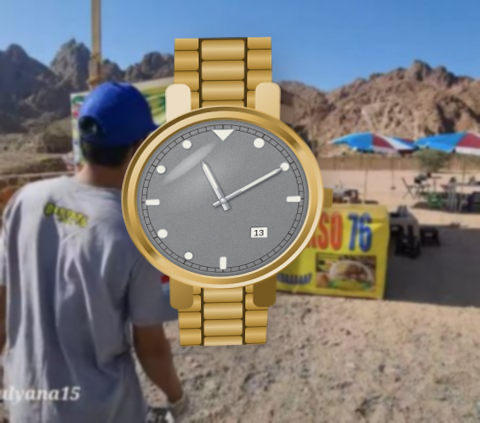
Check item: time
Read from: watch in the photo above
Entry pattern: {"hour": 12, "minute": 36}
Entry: {"hour": 11, "minute": 10}
